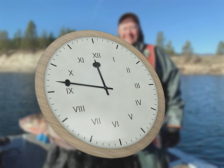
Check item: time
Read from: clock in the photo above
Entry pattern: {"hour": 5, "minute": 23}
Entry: {"hour": 11, "minute": 47}
